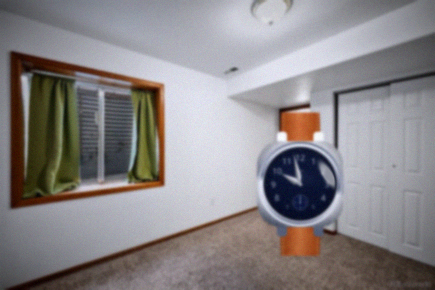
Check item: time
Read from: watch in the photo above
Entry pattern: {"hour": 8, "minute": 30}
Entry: {"hour": 9, "minute": 58}
